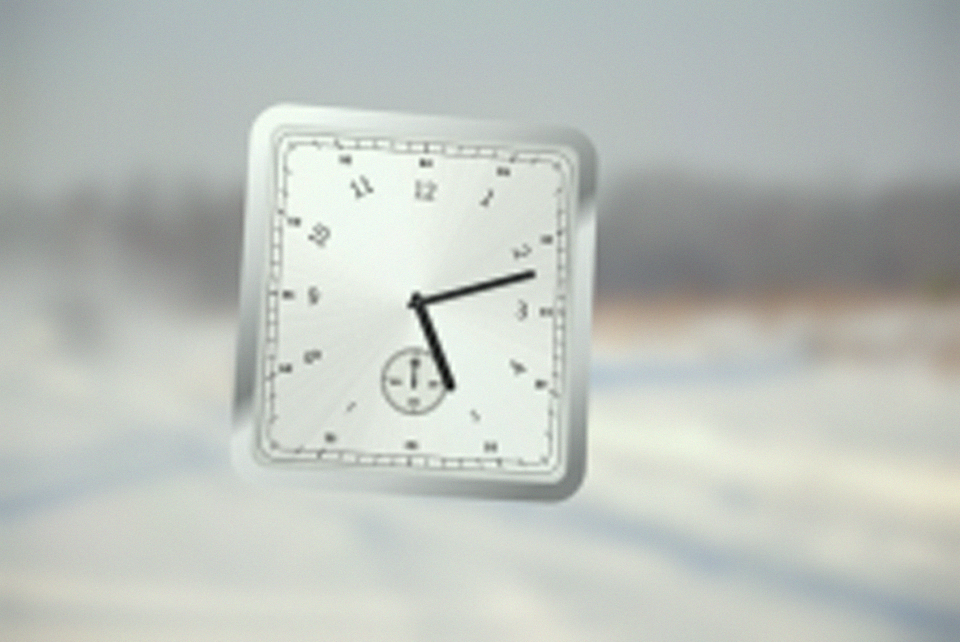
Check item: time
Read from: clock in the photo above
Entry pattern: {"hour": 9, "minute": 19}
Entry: {"hour": 5, "minute": 12}
